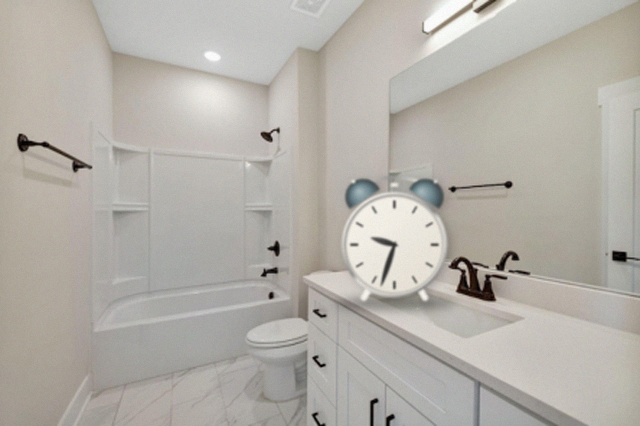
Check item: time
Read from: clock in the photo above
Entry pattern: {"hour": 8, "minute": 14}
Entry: {"hour": 9, "minute": 33}
